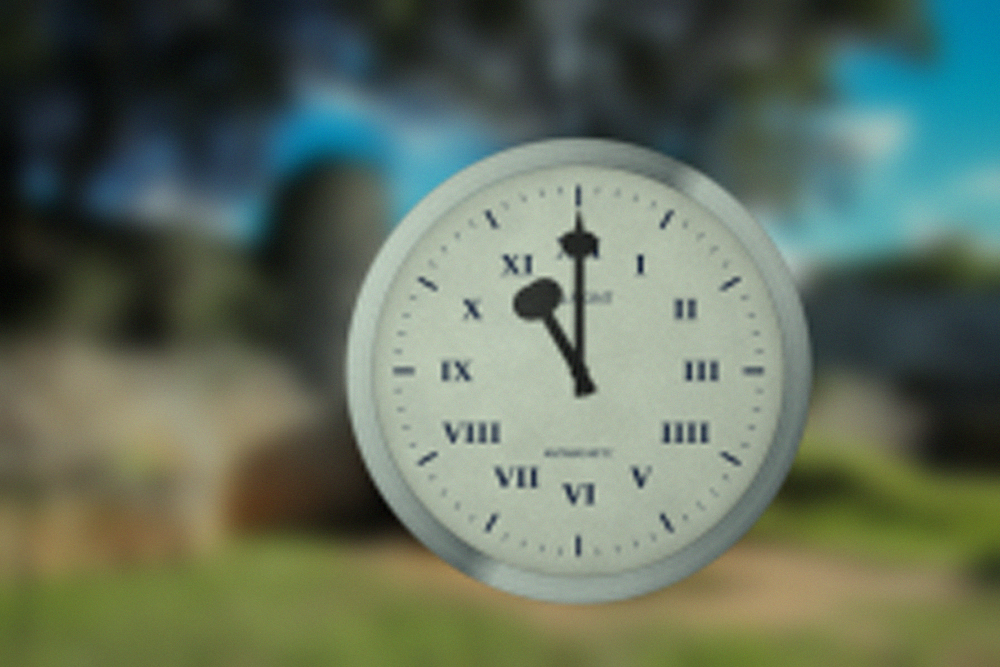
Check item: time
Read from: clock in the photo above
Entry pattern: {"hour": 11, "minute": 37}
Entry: {"hour": 11, "minute": 0}
